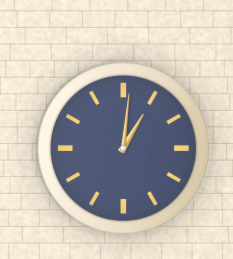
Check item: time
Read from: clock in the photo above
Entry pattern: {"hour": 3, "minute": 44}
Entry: {"hour": 1, "minute": 1}
